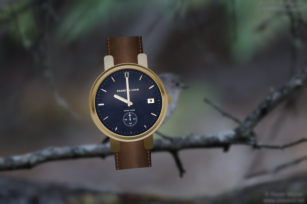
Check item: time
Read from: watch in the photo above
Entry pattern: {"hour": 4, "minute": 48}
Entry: {"hour": 10, "minute": 0}
